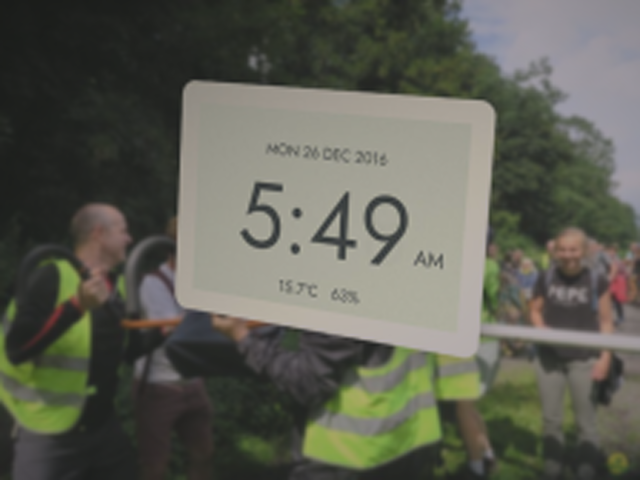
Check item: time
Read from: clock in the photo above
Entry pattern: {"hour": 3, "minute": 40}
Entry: {"hour": 5, "minute": 49}
